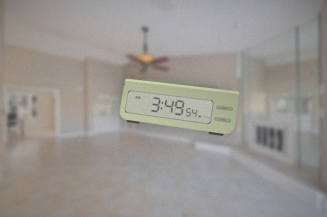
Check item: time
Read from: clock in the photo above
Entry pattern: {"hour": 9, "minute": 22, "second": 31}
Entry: {"hour": 3, "minute": 49, "second": 54}
